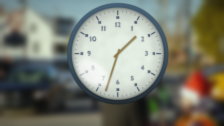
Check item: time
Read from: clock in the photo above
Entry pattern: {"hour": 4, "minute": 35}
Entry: {"hour": 1, "minute": 33}
